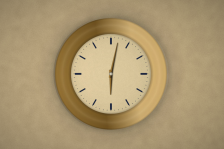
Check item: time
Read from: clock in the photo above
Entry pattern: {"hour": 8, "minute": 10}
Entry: {"hour": 6, "minute": 2}
